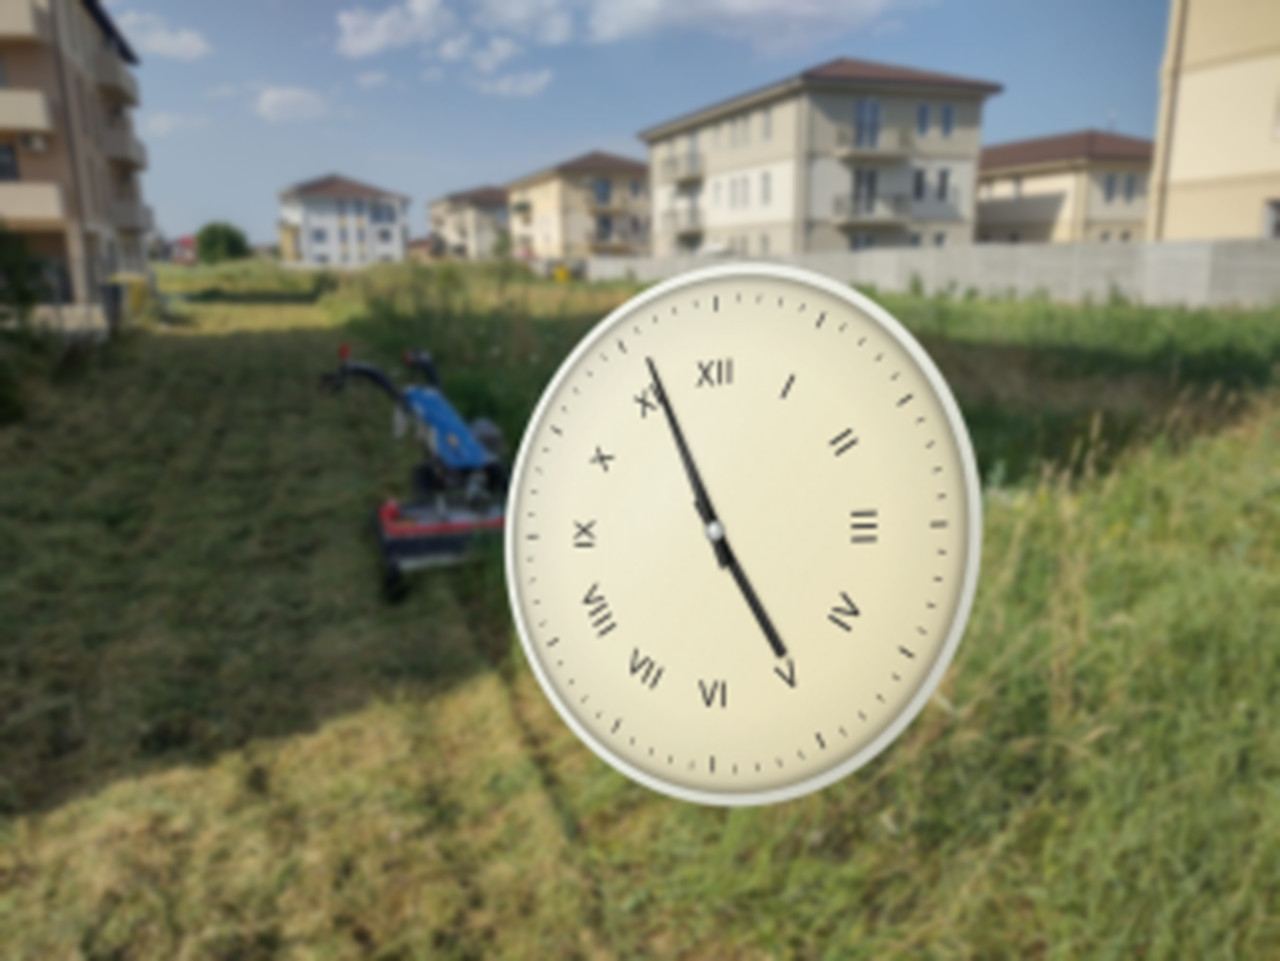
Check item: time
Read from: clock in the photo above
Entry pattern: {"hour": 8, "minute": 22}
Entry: {"hour": 4, "minute": 56}
